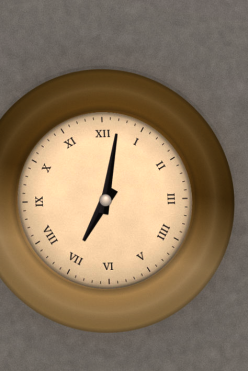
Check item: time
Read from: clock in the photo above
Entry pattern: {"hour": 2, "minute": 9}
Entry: {"hour": 7, "minute": 2}
